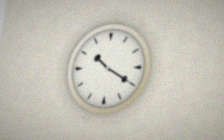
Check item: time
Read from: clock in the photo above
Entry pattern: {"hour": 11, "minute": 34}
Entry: {"hour": 10, "minute": 20}
